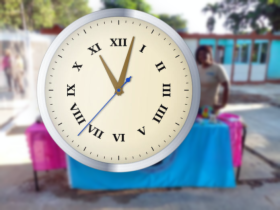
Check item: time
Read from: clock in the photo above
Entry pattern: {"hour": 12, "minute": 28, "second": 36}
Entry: {"hour": 11, "minute": 2, "second": 37}
